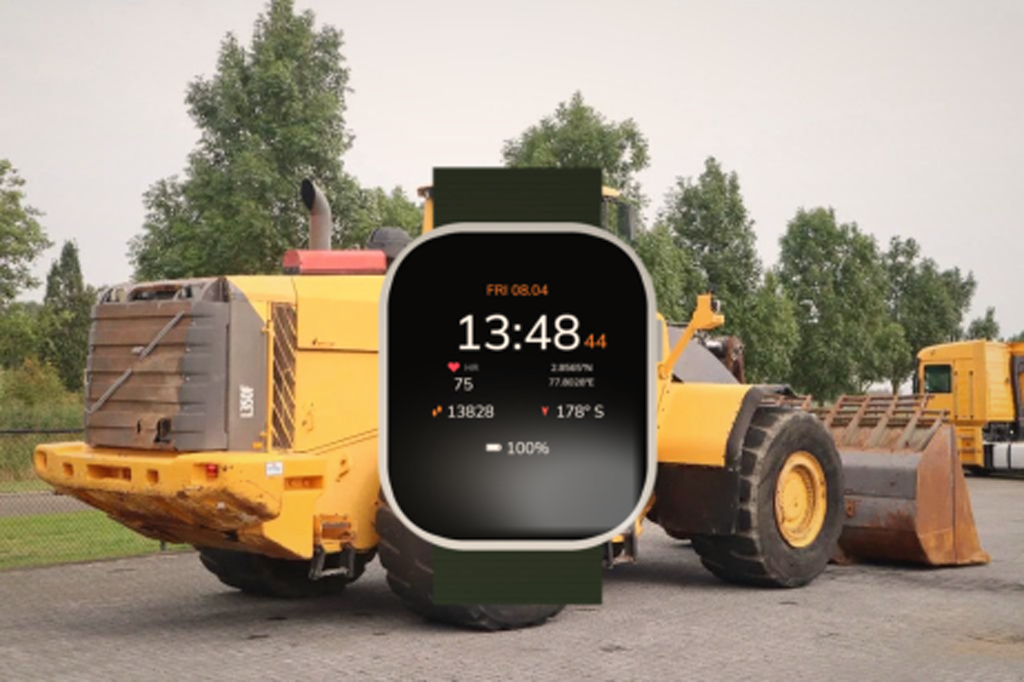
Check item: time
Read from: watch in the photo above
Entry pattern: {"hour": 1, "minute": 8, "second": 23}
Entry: {"hour": 13, "minute": 48, "second": 44}
